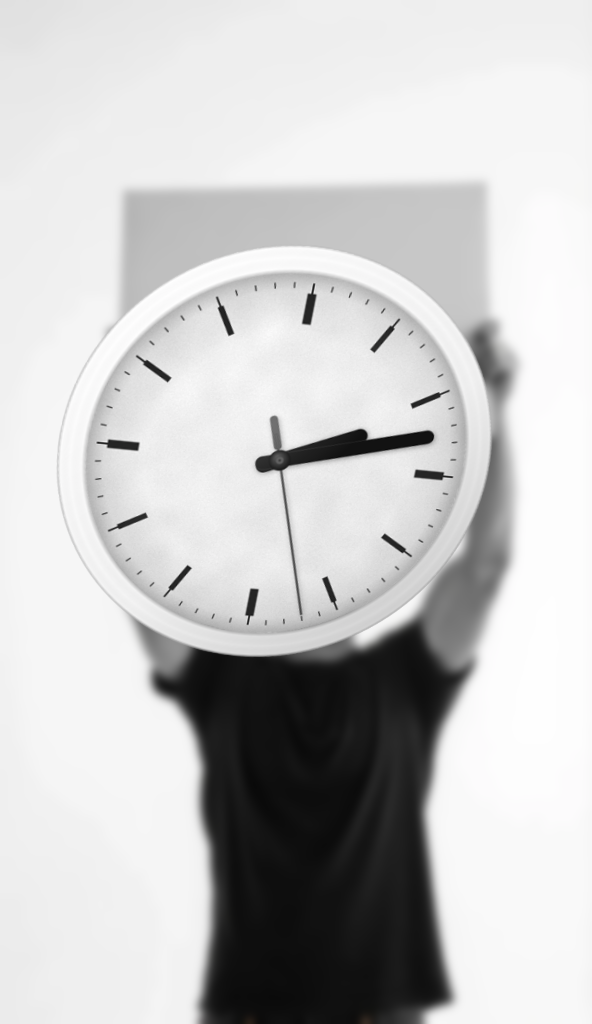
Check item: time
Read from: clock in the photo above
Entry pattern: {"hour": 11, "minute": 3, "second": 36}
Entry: {"hour": 2, "minute": 12, "second": 27}
